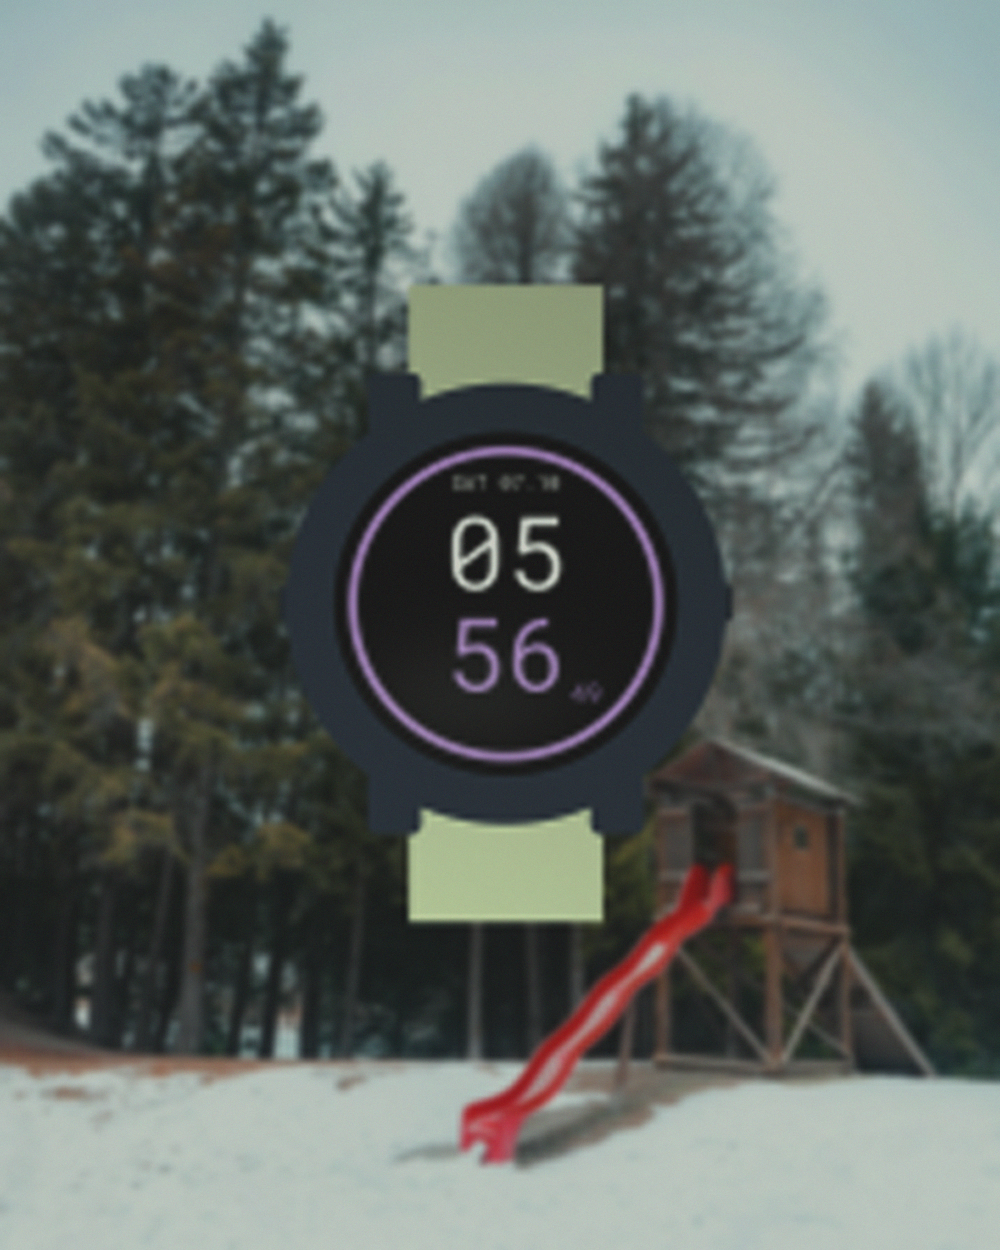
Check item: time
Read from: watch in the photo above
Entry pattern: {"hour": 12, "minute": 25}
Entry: {"hour": 5, "minute": 56}
